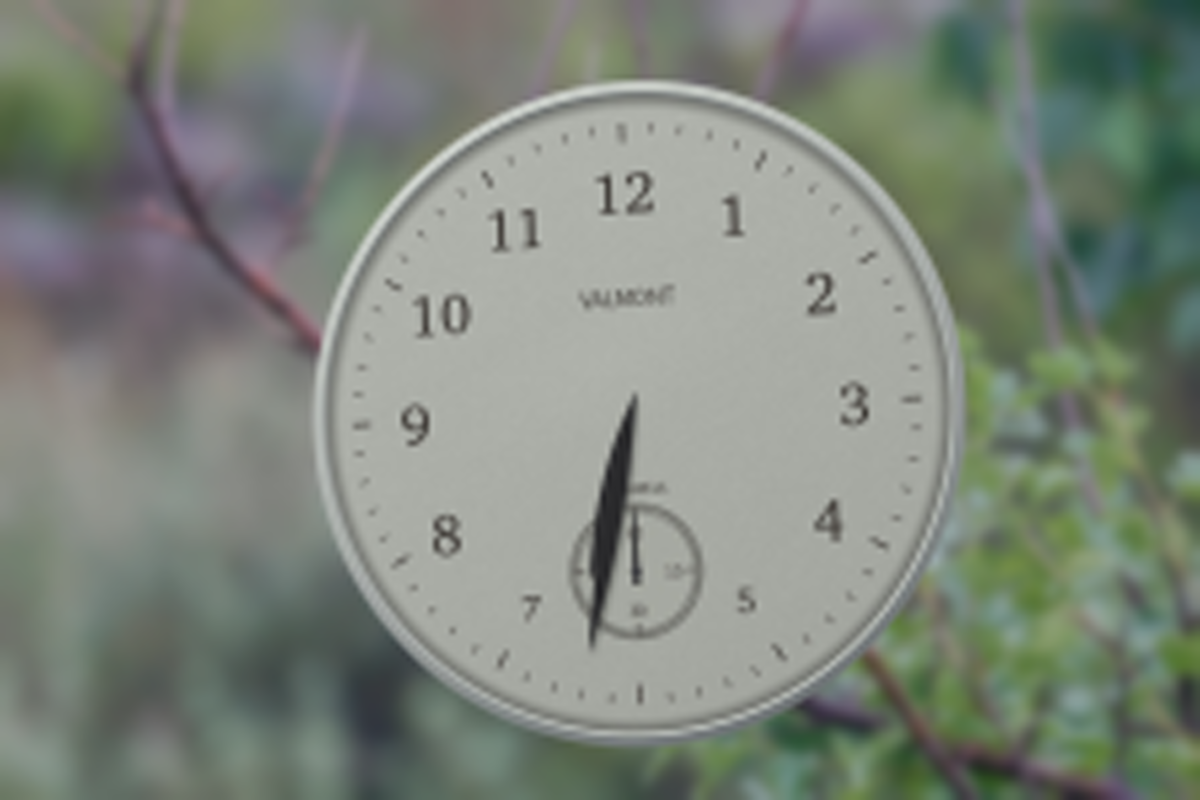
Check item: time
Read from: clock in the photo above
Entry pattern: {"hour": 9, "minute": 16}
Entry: {"hour": 6, "minute": 32}
